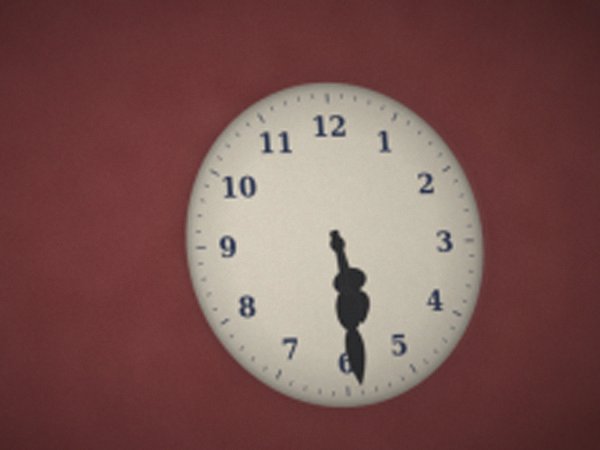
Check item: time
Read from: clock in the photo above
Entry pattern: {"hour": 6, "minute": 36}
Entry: {"hour": 5, "minute": 29}
